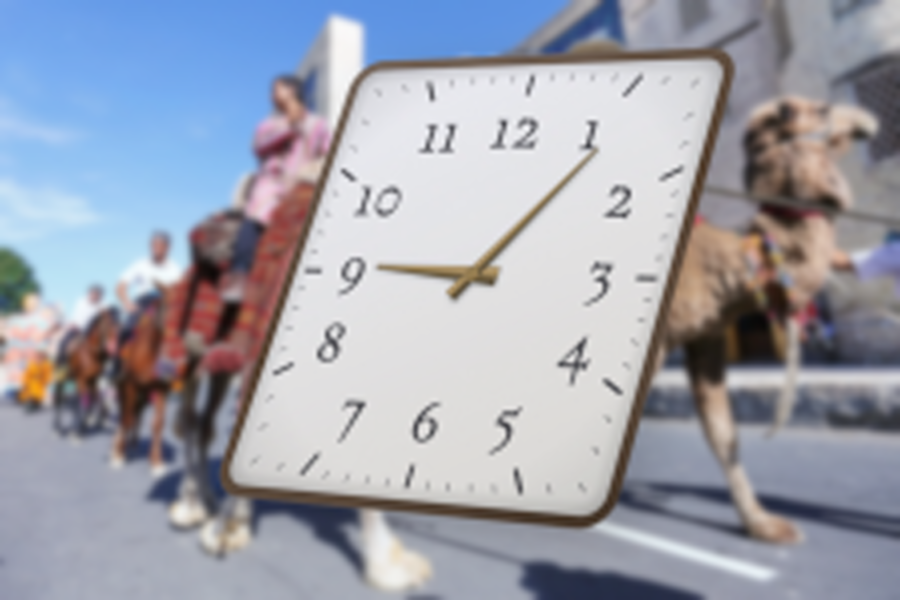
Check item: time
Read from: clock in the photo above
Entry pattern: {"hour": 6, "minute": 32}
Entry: {"hour": 9, "minute": 6}
